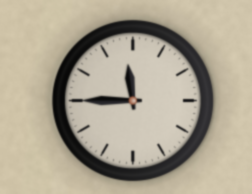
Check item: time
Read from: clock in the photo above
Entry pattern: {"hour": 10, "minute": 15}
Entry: {"hour": 11, "minute": 45}
